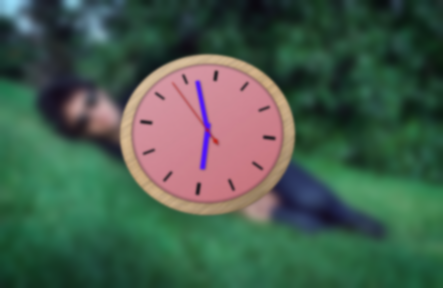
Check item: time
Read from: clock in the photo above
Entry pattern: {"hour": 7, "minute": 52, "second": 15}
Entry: {"hour": 5, "minute": 56, "second": 53}
